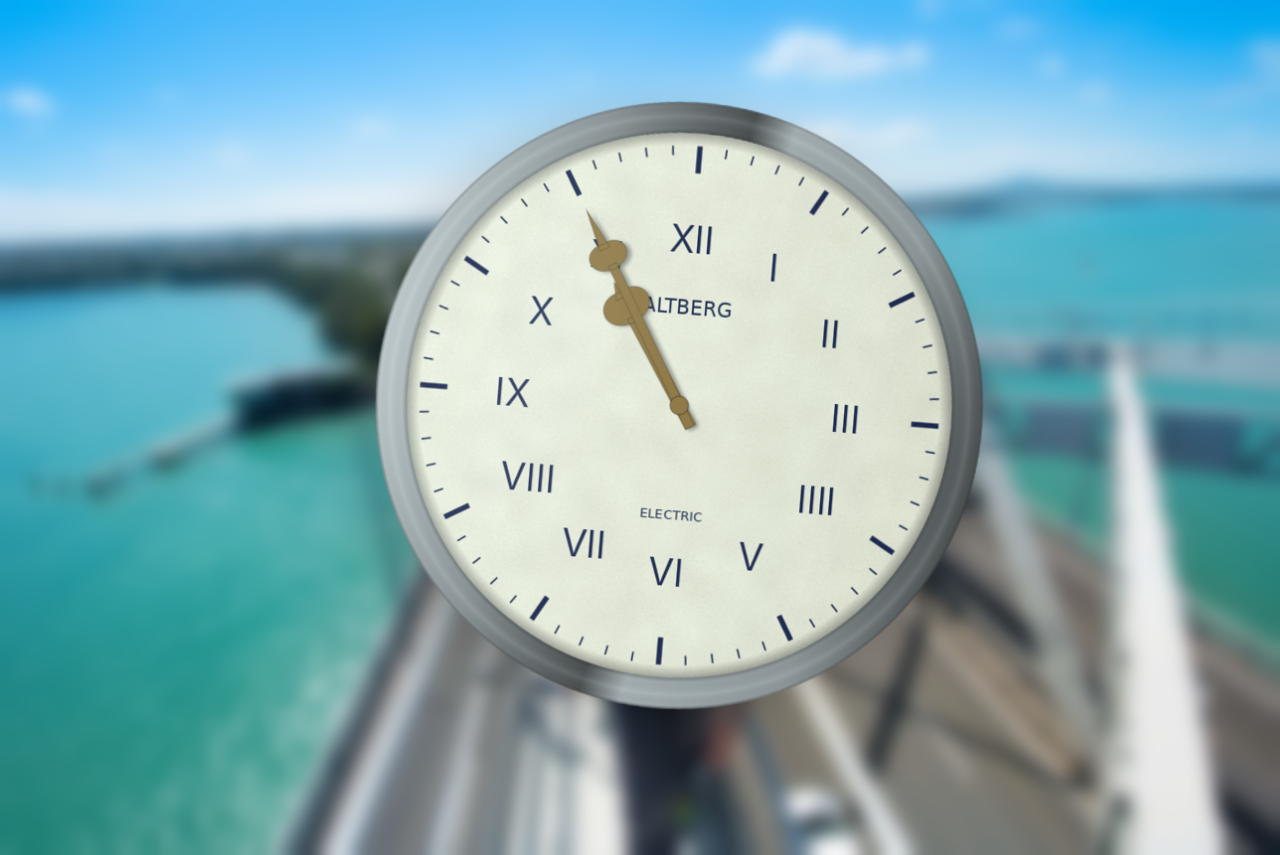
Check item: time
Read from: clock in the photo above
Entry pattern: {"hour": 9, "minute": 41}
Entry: {"hour": 10, "minute": 55}
